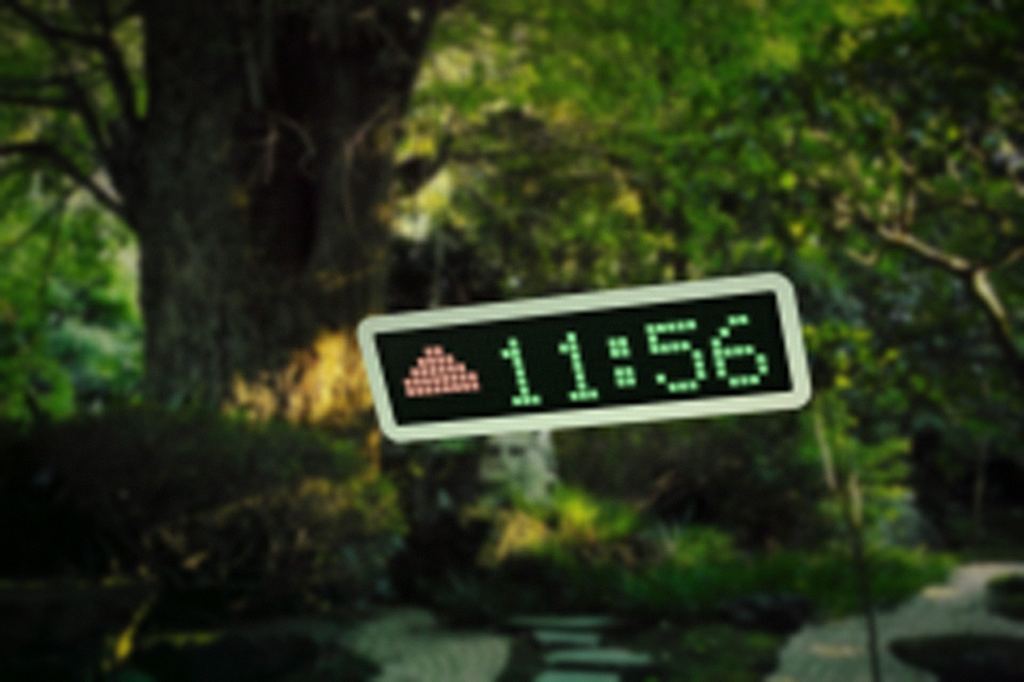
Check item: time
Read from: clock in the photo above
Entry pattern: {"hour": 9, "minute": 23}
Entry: {"hour": 11, "minute": 56}
